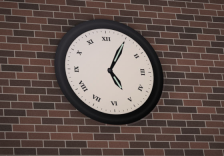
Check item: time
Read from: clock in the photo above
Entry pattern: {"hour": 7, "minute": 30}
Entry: {"hour": 5, "minute": 5}
